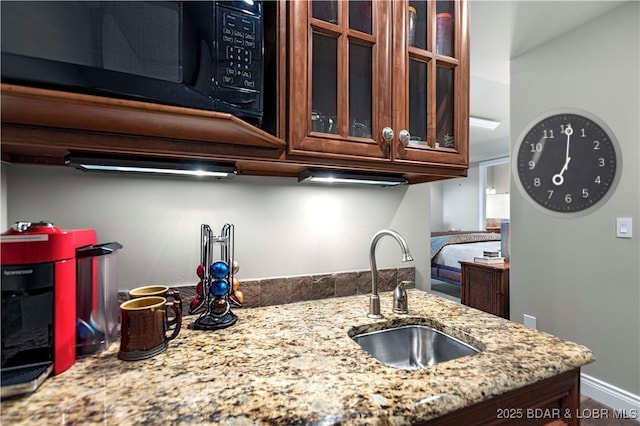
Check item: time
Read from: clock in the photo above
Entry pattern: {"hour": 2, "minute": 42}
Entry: {"hour": 7, "minute": 1}
